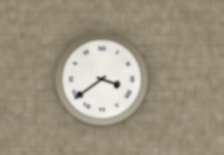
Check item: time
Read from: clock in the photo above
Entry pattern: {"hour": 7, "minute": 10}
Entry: {"hour": 3, "minute": 39}
